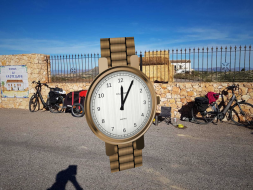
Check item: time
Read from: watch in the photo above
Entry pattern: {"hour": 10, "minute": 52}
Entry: {"hour": 12, "minute": 5}
